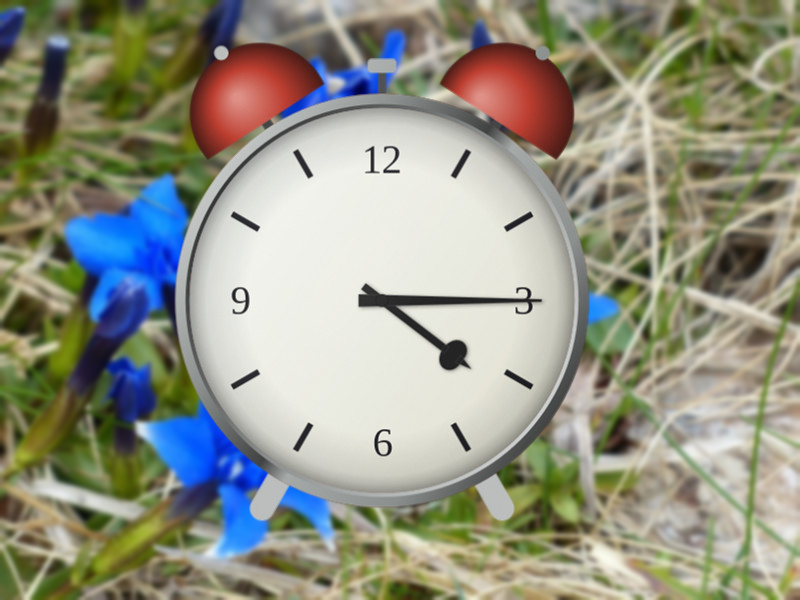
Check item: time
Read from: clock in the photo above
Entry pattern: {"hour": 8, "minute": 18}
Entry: {"hour": 4, "minute": 15}
